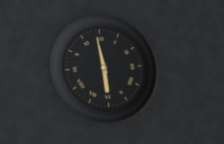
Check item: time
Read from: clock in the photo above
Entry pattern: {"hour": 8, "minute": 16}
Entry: {"hour": 5, "minute": 59}
